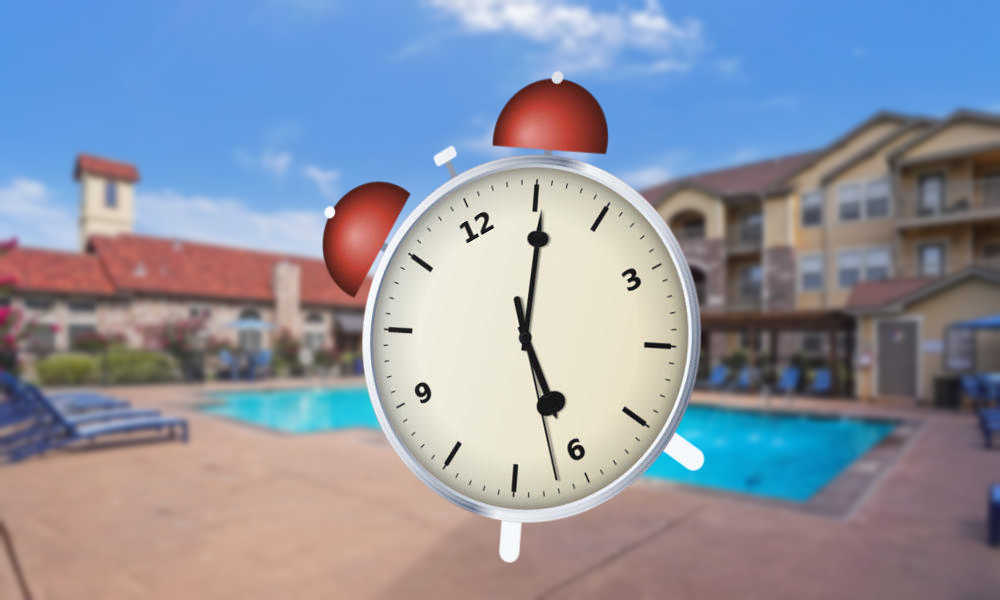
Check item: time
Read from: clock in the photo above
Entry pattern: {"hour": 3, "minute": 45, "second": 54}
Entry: {"hour": 6, "minute": 5, "second": 32}
